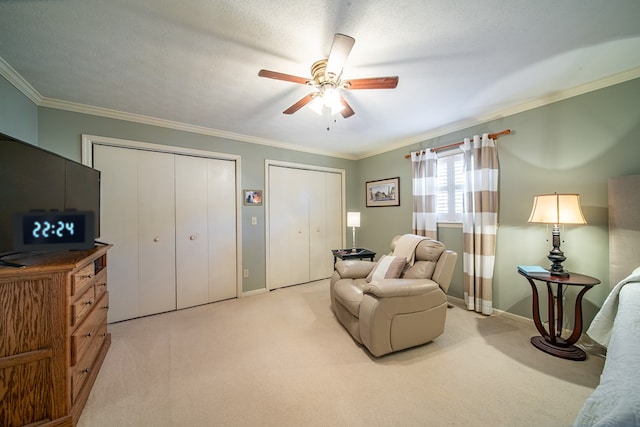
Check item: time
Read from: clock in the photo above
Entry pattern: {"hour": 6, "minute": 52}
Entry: {"hour": 22, "minute": 24}
